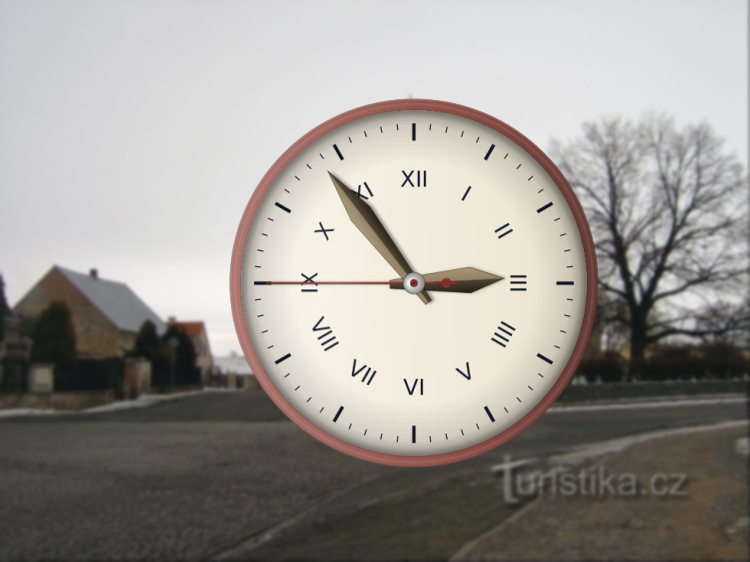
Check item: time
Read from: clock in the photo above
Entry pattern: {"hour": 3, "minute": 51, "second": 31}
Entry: {"hour": 2, "minute": 53, "second": 45}
